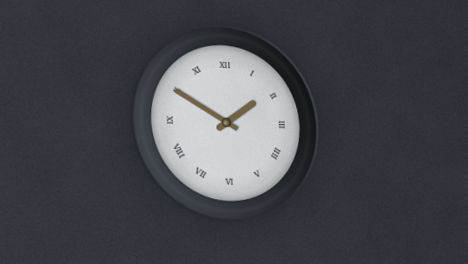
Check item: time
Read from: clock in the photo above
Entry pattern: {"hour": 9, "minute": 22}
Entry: {"hour": 1, "minute": 50}
